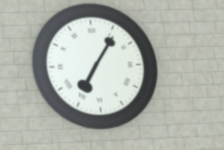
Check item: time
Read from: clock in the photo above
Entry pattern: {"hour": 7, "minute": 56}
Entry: {"hour": 7, "minute": 6}
